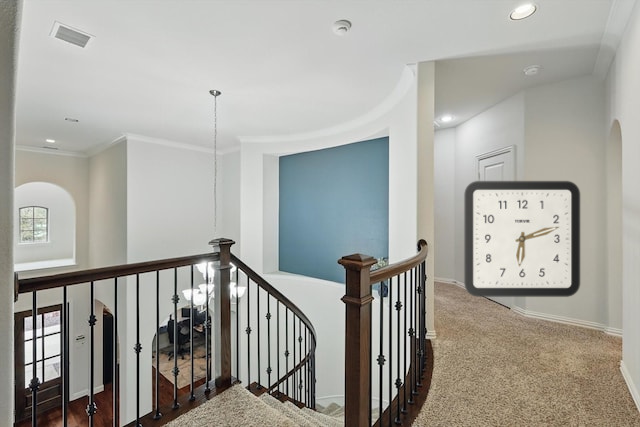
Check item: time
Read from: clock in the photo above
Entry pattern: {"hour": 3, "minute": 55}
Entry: {"hour": 6, "minute": 12}
